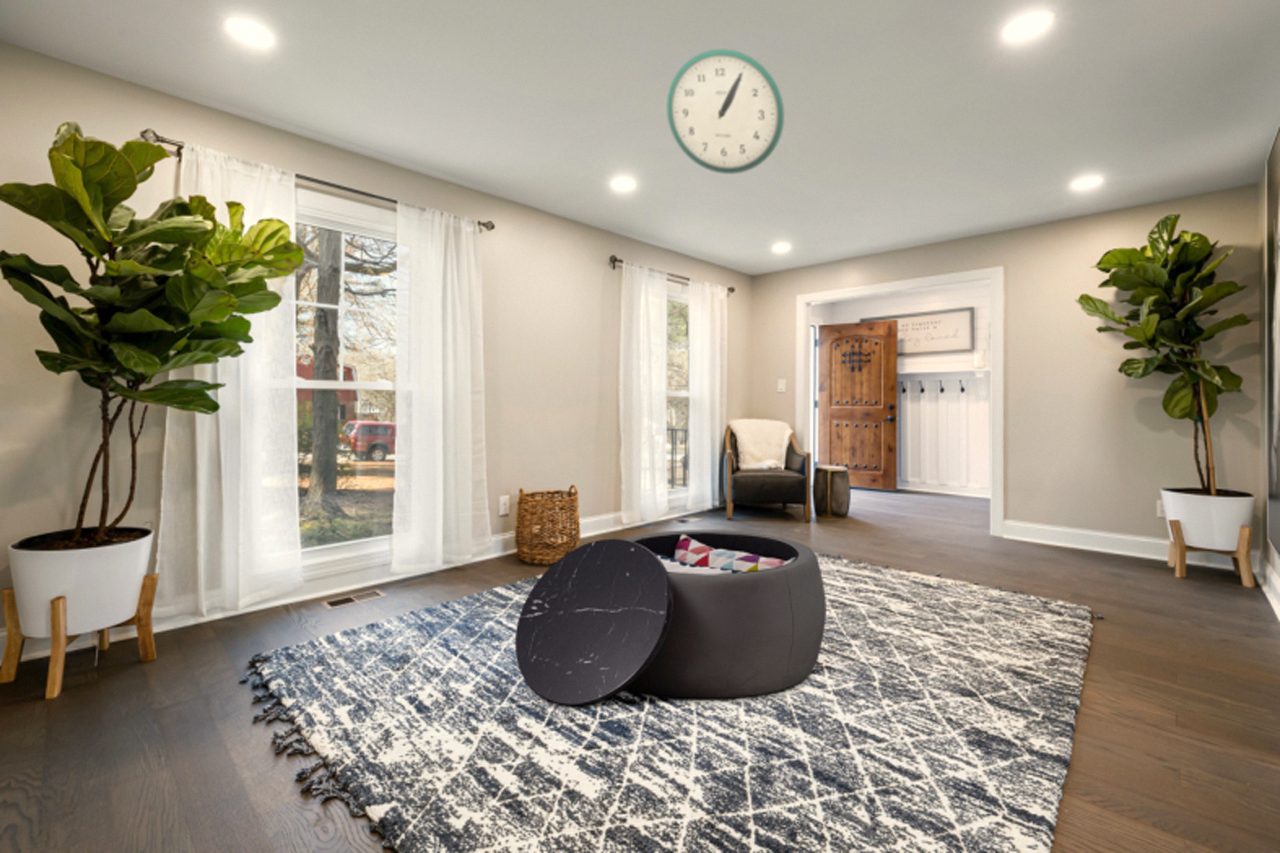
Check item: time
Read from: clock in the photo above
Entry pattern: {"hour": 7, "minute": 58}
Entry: {"hour": 1, "minute": 5}
